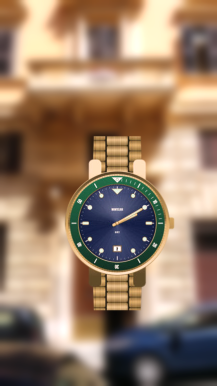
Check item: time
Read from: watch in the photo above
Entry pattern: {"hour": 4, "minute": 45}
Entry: {"hour": 2, "minute": 10}
